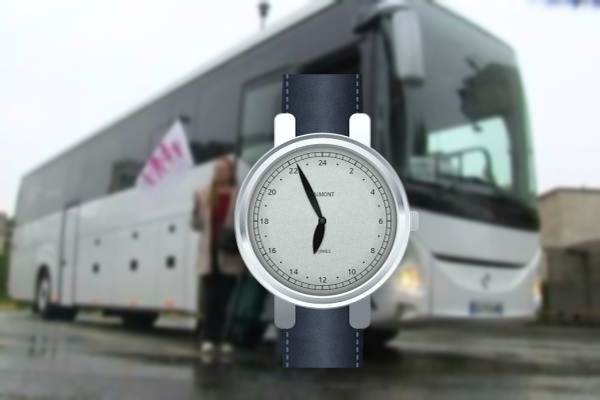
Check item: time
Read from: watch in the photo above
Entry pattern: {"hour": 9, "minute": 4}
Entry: {"hour": 12, "minute": 56}
